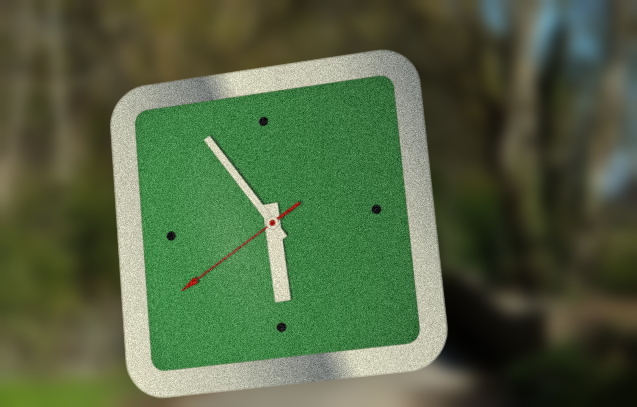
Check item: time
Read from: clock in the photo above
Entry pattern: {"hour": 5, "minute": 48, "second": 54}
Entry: {"hour": 5, "minute": 54, "second": 40}
